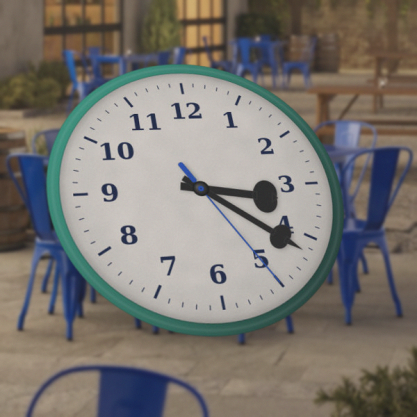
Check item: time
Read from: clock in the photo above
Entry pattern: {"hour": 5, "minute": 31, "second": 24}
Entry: {"hour": 3, "minute": 21, "second": 25}
